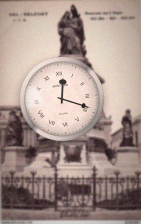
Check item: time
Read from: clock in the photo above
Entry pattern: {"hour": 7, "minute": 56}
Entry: {"hour": 12, "minute": 19}
